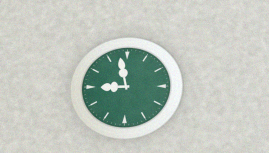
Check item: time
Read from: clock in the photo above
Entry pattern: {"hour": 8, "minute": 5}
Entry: {"hour": 8, "minute": 58}
